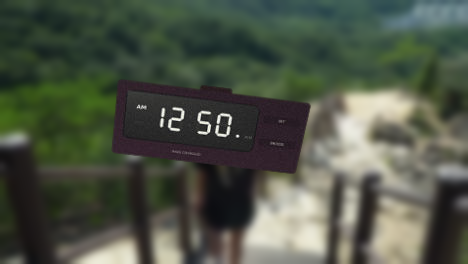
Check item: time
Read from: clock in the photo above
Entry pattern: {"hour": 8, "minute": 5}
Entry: {"hour": 12, "minute": 50}
